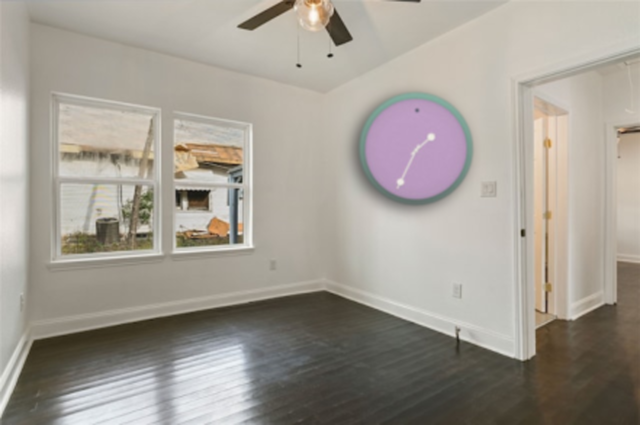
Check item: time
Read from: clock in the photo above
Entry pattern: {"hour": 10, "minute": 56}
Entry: {"hour": 1, "minute": 34}
